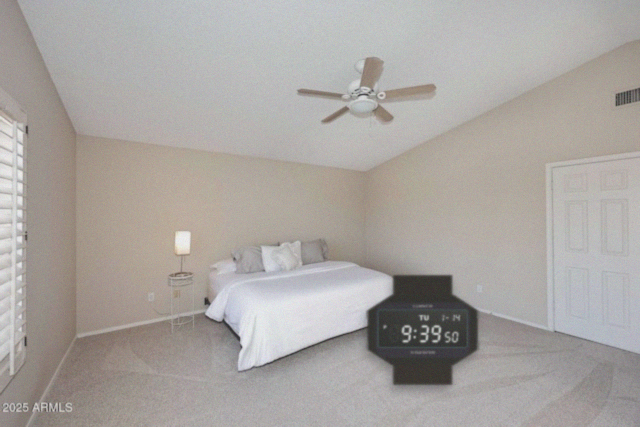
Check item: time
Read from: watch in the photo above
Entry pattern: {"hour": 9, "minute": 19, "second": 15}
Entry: {"hour": 9, "minute": 39, "second": 50}
